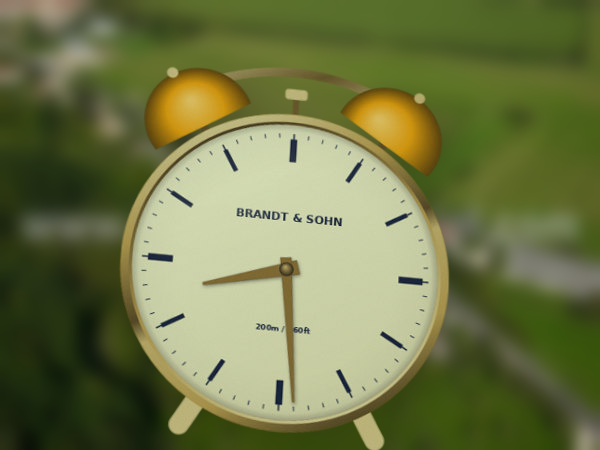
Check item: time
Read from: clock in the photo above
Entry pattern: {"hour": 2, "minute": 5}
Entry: {"hour": 8, "minute": 29}
